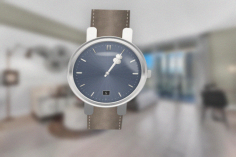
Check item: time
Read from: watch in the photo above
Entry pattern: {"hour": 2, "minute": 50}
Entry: {"hour": 1, "minute": 5}
